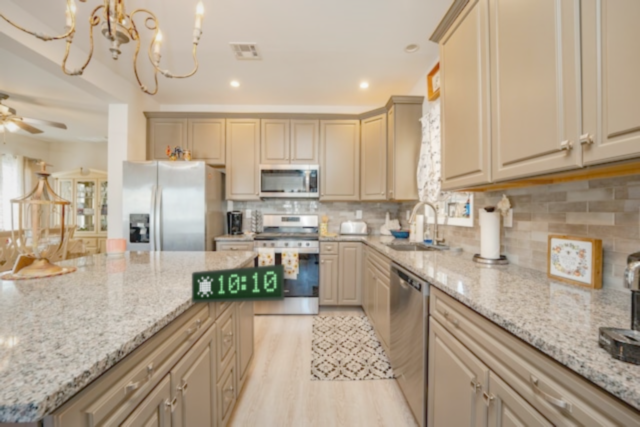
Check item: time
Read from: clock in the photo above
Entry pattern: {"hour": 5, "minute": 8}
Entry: {"hour": 10, "minute": 10}
